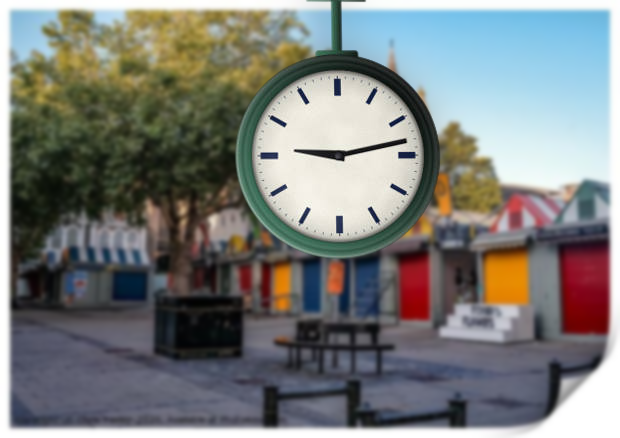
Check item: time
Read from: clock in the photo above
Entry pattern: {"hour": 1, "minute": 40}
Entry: {"hour": 9, "minute": 13}
